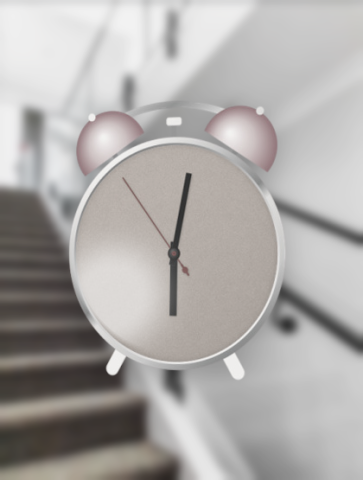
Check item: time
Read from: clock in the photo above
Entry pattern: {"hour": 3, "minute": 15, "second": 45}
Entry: {"hour": 6, "minute": 1, "second": 54}
